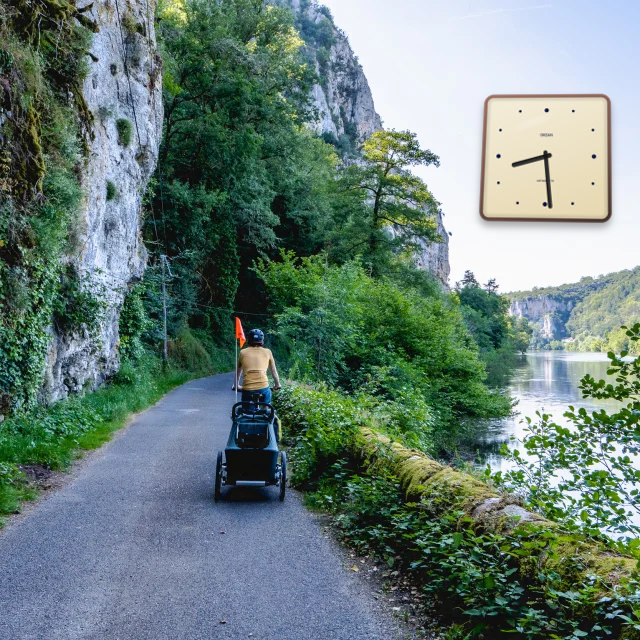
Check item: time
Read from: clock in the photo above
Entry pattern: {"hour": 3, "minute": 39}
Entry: {"hour": 8, "minute": 29}
